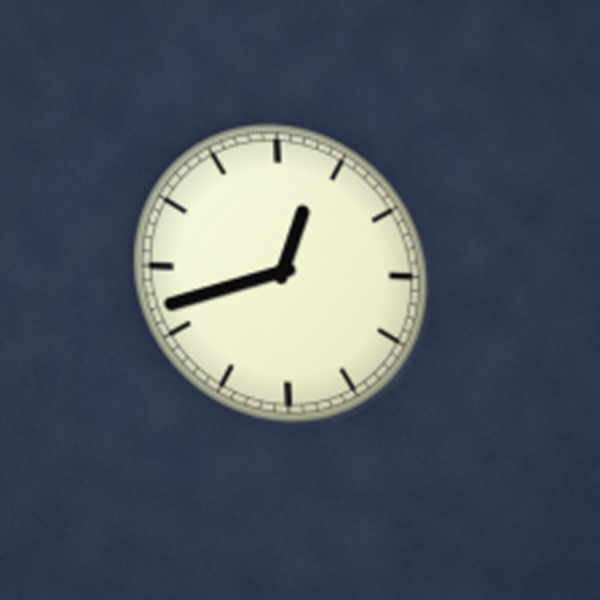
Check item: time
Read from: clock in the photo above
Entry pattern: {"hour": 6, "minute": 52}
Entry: {"hour": 12, "minute": 42}
